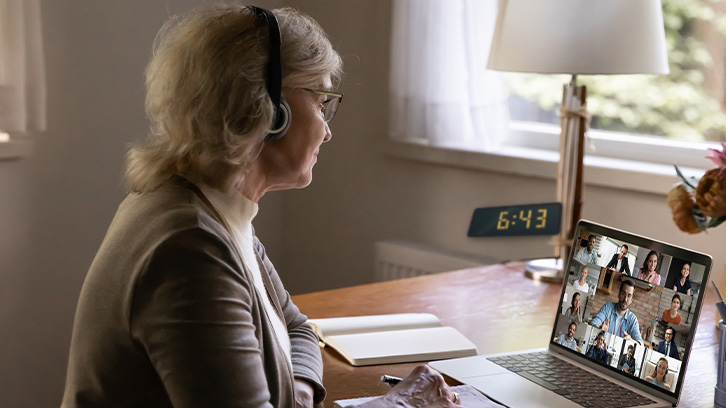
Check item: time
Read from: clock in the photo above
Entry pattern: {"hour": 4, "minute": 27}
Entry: {"hour": 6, "minute": 43}
